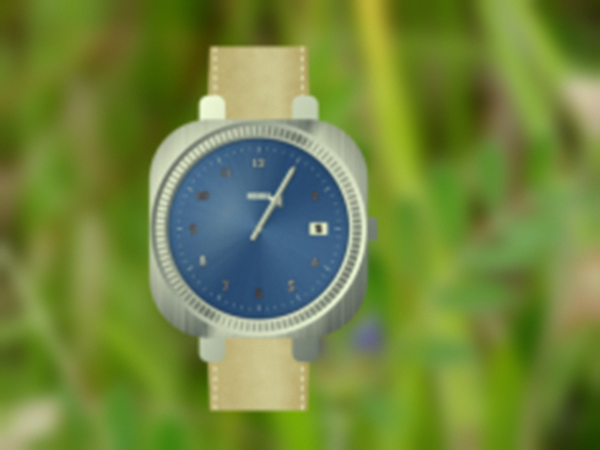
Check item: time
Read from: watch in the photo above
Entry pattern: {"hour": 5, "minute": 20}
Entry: {"hour": 1, "minute": 5}
